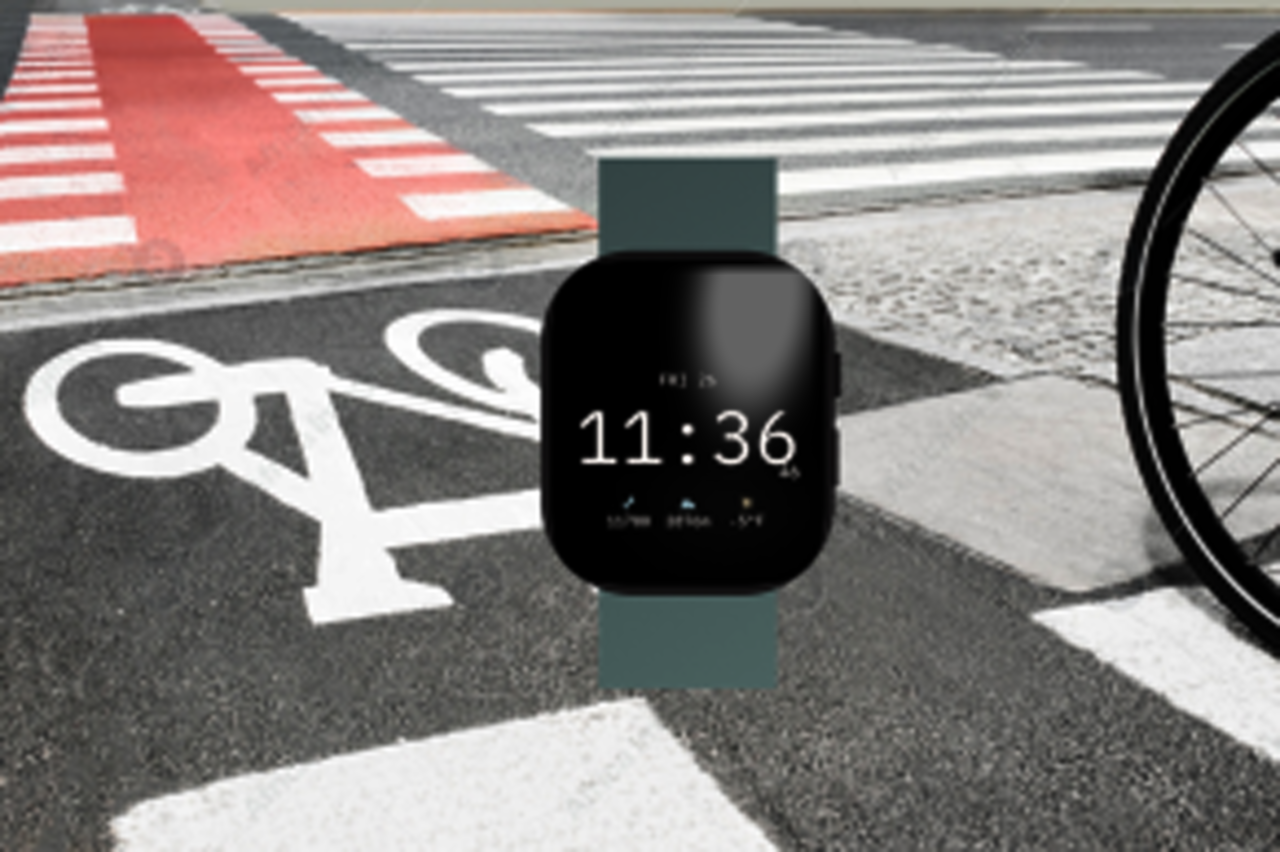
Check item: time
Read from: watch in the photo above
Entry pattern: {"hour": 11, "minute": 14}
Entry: {"hour": 11, "minute": 36}
